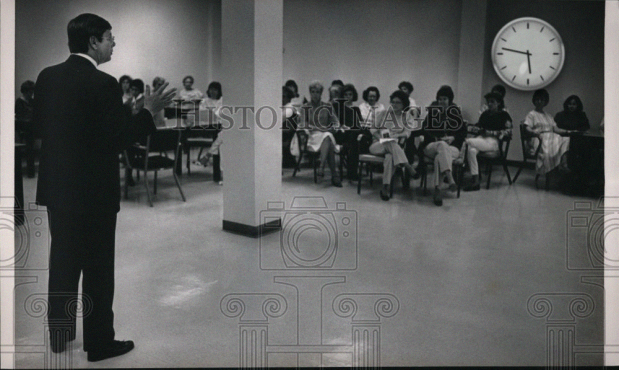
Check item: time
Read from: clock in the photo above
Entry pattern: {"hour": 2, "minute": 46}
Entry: {"hour": 5, "minute": 47}
